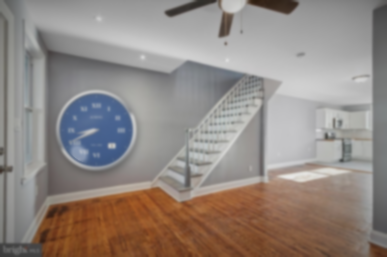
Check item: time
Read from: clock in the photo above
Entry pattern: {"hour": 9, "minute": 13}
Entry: {"hour": 8, "minute": 41}
